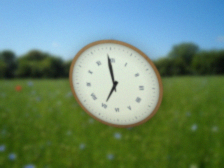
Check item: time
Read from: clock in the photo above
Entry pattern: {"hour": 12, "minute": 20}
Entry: {"hour": 6, "minute": 59}
